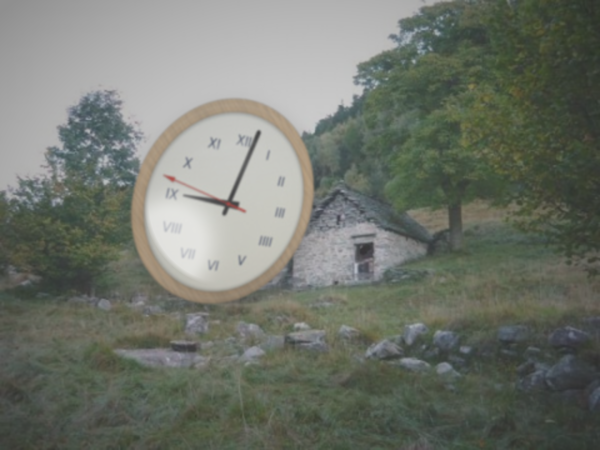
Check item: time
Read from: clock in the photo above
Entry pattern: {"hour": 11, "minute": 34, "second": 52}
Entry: {"hour": 9, "minute": 1, "second": 47}
